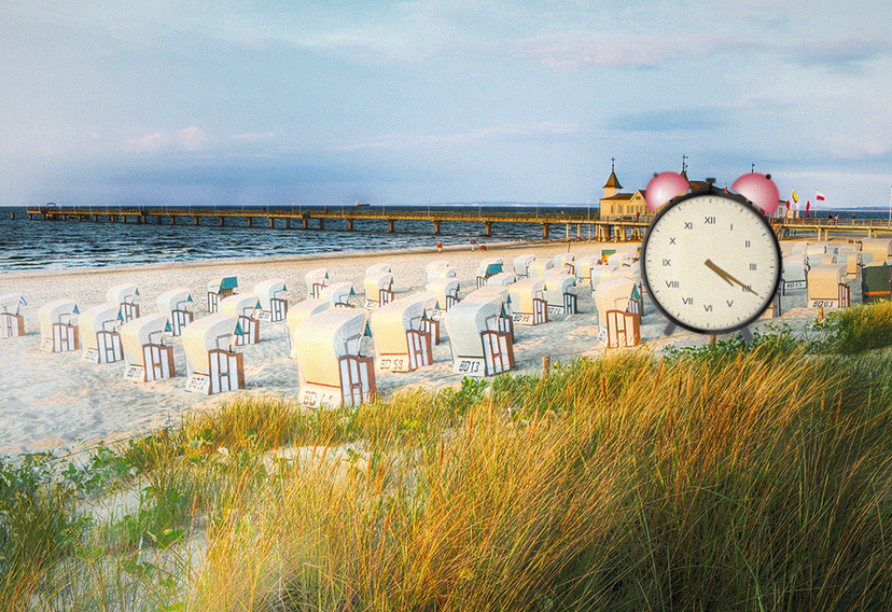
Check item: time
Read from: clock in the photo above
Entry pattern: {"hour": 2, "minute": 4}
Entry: {"hour": 4, "minute": 20}
